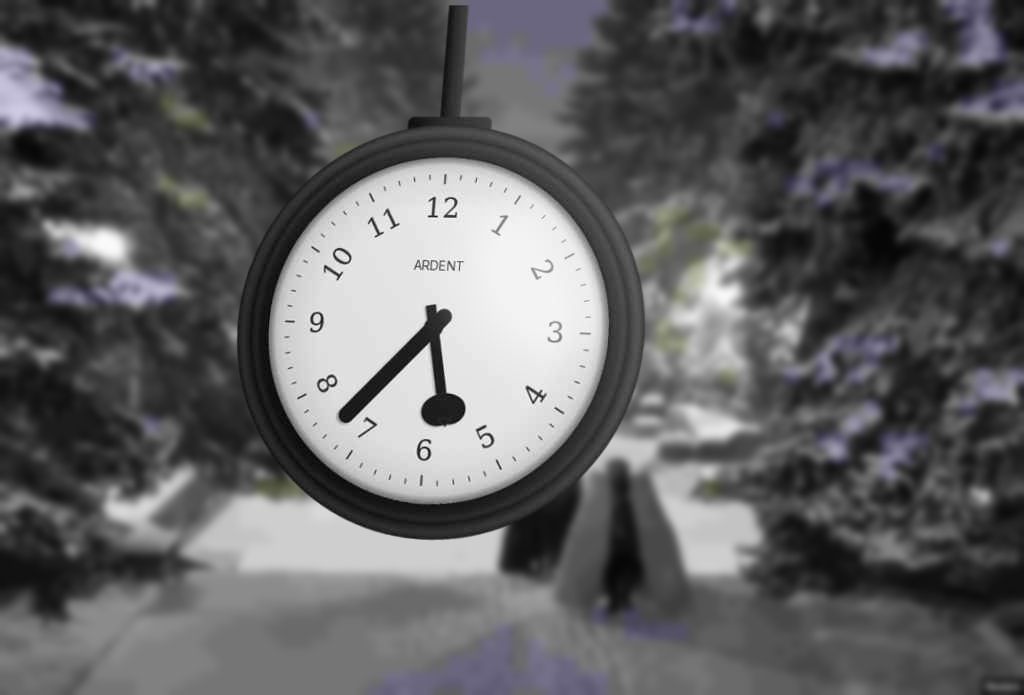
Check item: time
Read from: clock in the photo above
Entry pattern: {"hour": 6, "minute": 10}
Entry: {"hour": 5, "minute": 37}
